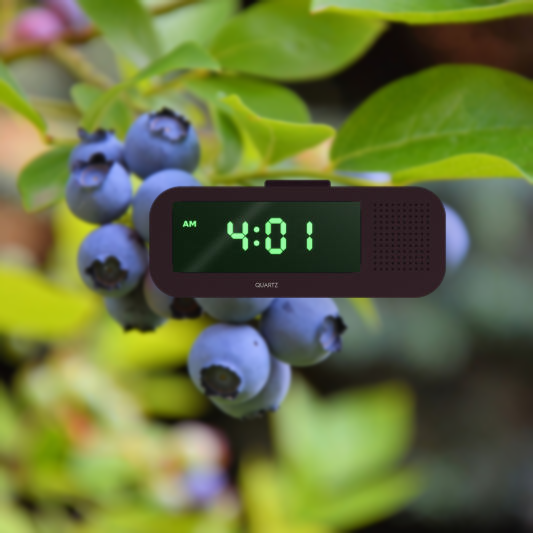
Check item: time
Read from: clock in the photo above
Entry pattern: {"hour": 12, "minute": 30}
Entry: {"hour": 4, "minute": 1}
